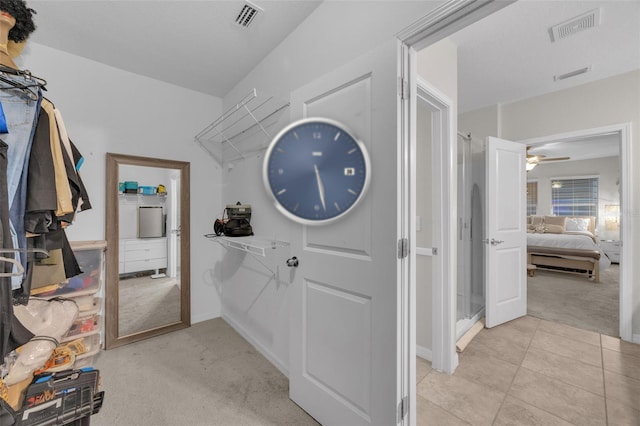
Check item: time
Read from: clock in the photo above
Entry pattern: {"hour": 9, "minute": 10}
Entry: {"hour": 5, "minute": 28}
